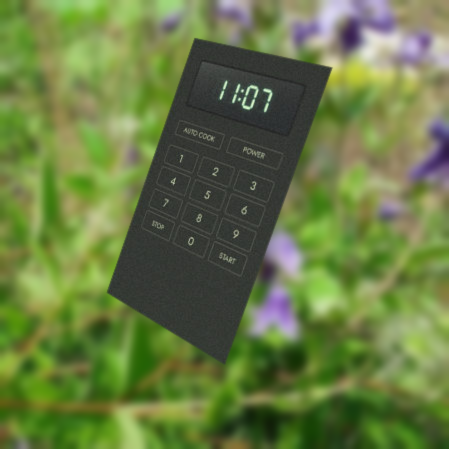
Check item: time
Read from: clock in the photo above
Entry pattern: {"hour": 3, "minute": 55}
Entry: {"hour": 11, "minute": 7}
